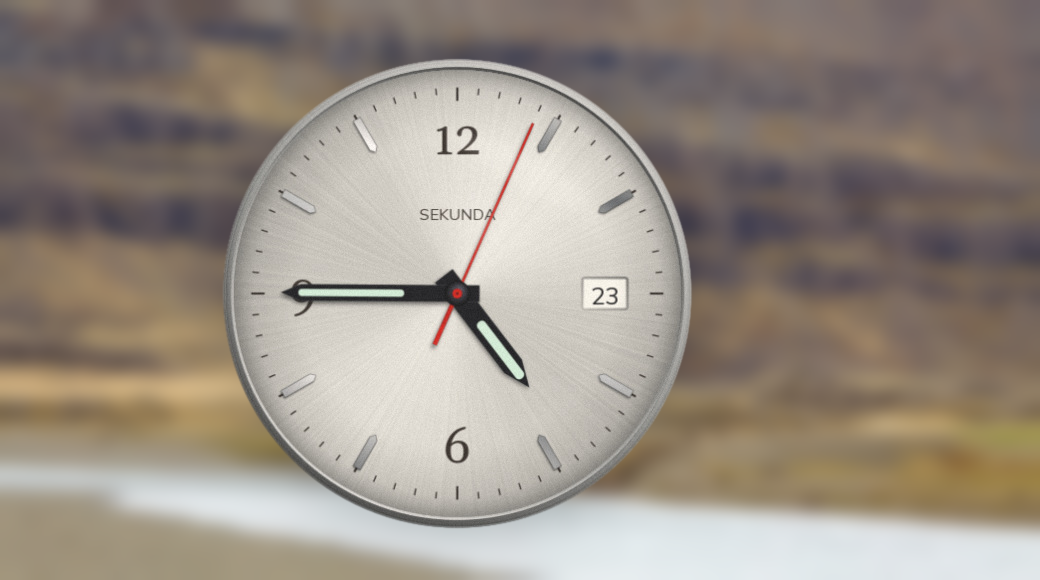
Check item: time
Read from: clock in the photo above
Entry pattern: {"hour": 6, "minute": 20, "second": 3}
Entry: {"hour": 4, "minute": 45, "second": 4}
